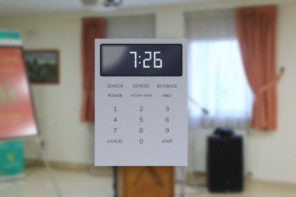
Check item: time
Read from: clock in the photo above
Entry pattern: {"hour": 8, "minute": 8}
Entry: {"hour": 7, "minute": 26}
